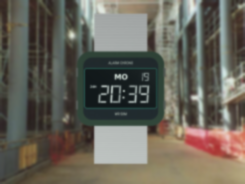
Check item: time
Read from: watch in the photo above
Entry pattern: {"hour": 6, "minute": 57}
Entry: {"hour": 20, "minute": 39}
